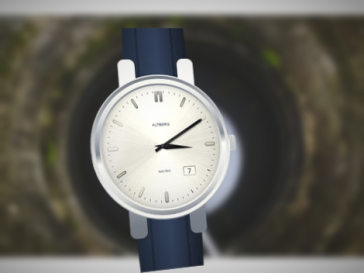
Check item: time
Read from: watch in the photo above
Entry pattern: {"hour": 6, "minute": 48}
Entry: {"hour": 3, "minute": 10}
